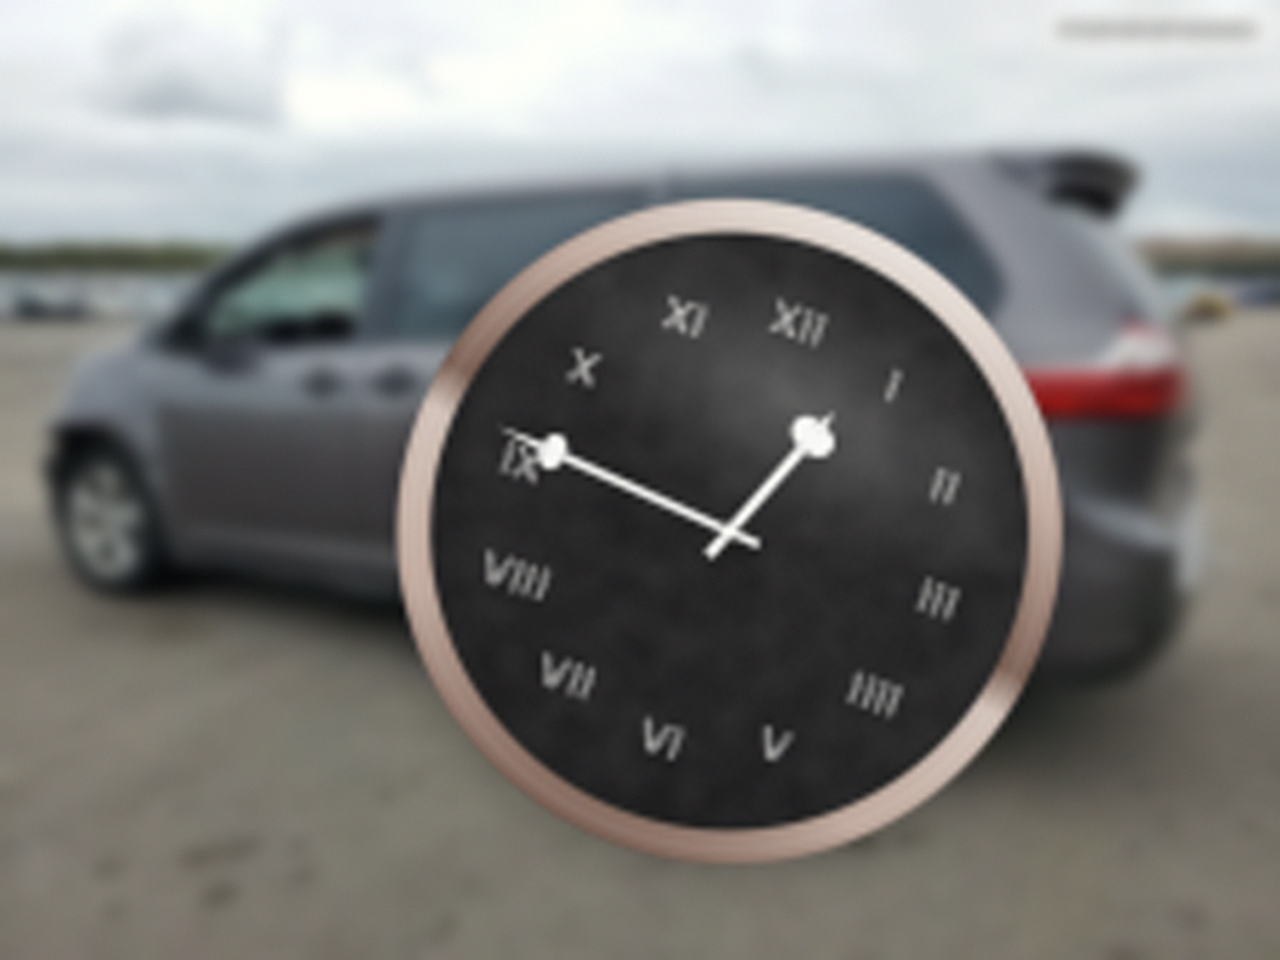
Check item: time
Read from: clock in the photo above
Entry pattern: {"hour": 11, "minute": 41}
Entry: {"hour": 12, "minute": 46}
